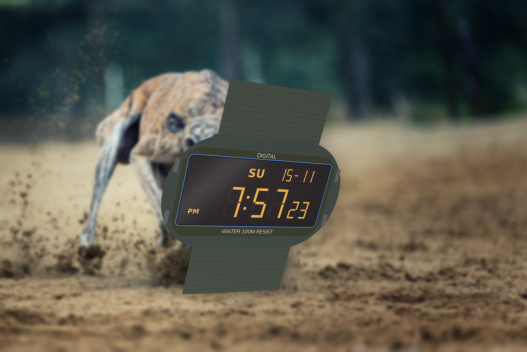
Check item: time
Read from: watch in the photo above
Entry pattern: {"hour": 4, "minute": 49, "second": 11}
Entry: {"hour": 7, "minute": 57, "second": 23}
